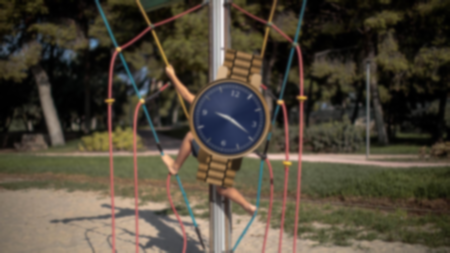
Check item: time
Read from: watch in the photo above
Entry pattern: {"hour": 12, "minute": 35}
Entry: {"hour": 9, "minute": 19}
